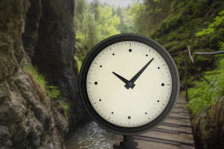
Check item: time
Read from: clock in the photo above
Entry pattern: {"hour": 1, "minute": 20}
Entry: {"hour": 10, "minute": 7}
